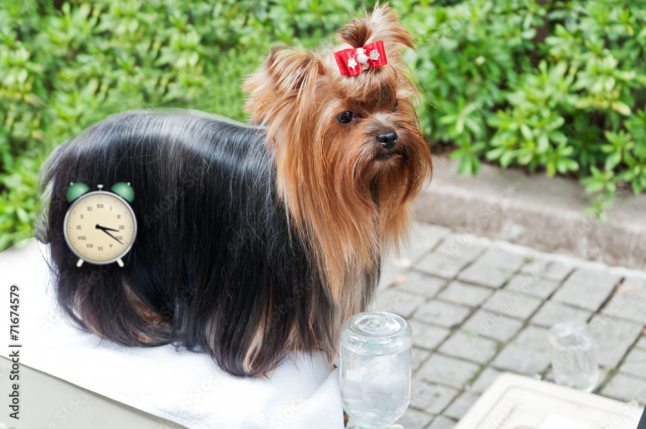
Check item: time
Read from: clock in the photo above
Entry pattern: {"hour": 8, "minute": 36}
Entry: {"hour": 3, "minute": 21}
